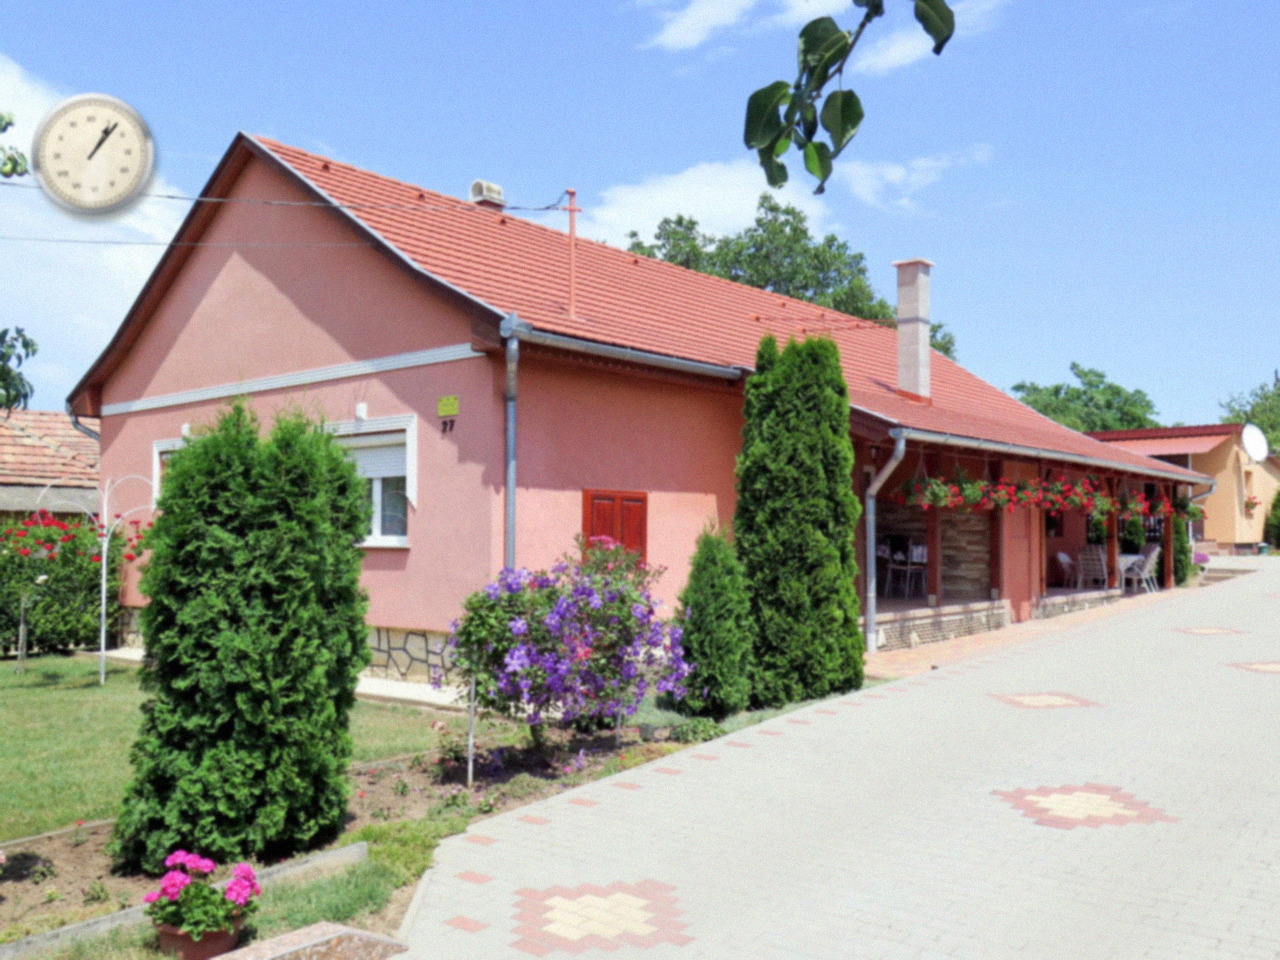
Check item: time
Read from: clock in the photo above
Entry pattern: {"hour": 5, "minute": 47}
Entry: {"hour": 1, "minute": 7}
